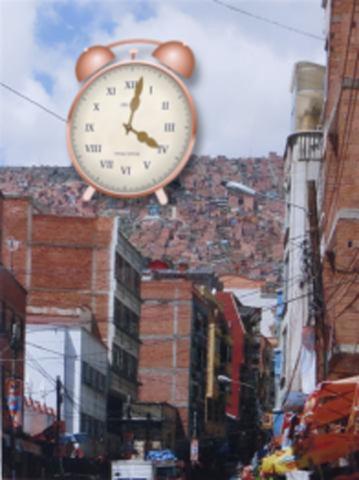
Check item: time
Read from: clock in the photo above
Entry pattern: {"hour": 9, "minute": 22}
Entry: {"hour": 4, "minute": 2}
